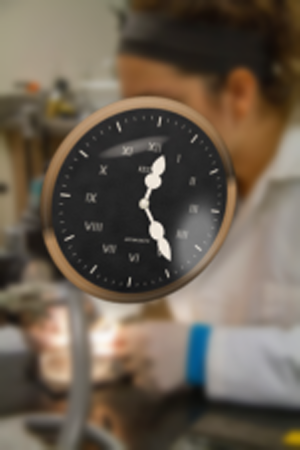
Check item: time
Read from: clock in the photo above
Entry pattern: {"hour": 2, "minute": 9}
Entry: {"hour": 12, "minute": 24}
